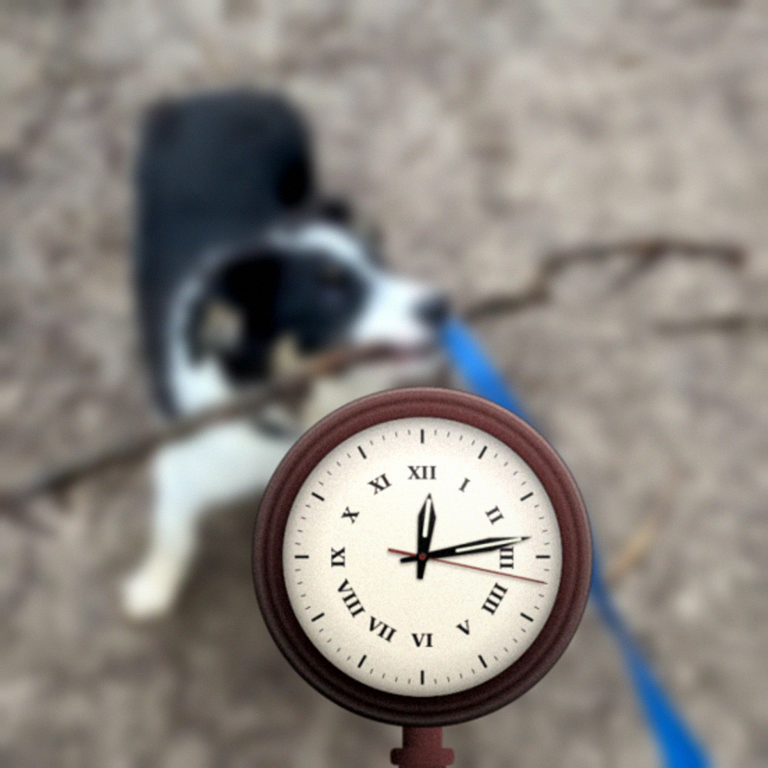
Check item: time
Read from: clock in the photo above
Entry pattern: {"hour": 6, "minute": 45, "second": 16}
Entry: {"hour": 12, "minute": 13, "second": 17}
